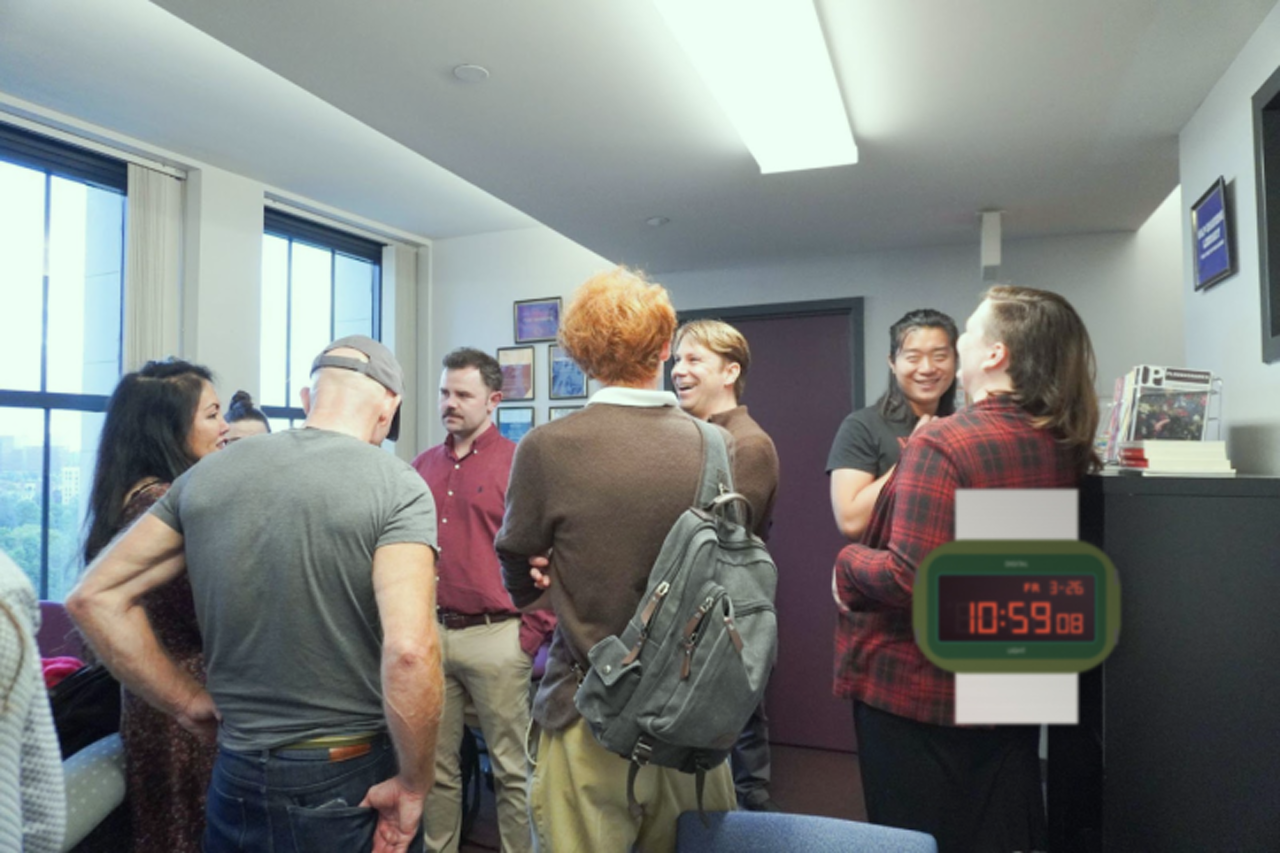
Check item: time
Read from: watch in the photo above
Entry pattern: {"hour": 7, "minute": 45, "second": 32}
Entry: {"hour": 10, "minute": 59, "second": 8}
